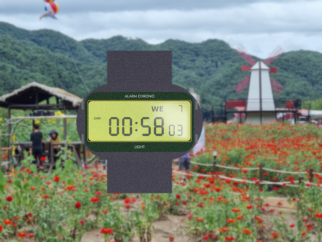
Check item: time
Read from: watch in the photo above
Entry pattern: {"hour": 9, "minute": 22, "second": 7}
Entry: {"hour": 0, "minute": 58, "second": 3}
